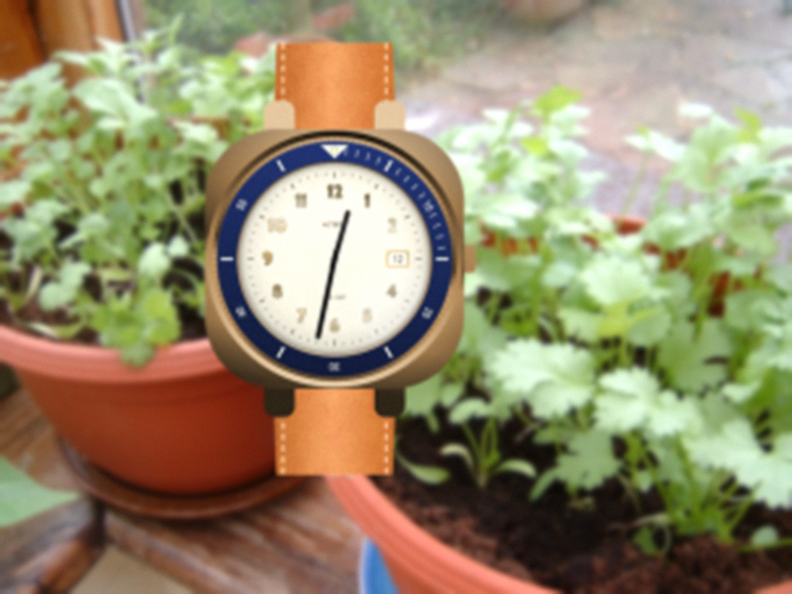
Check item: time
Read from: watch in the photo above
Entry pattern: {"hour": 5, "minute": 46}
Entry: {"hour": 12, "minute": 32}
